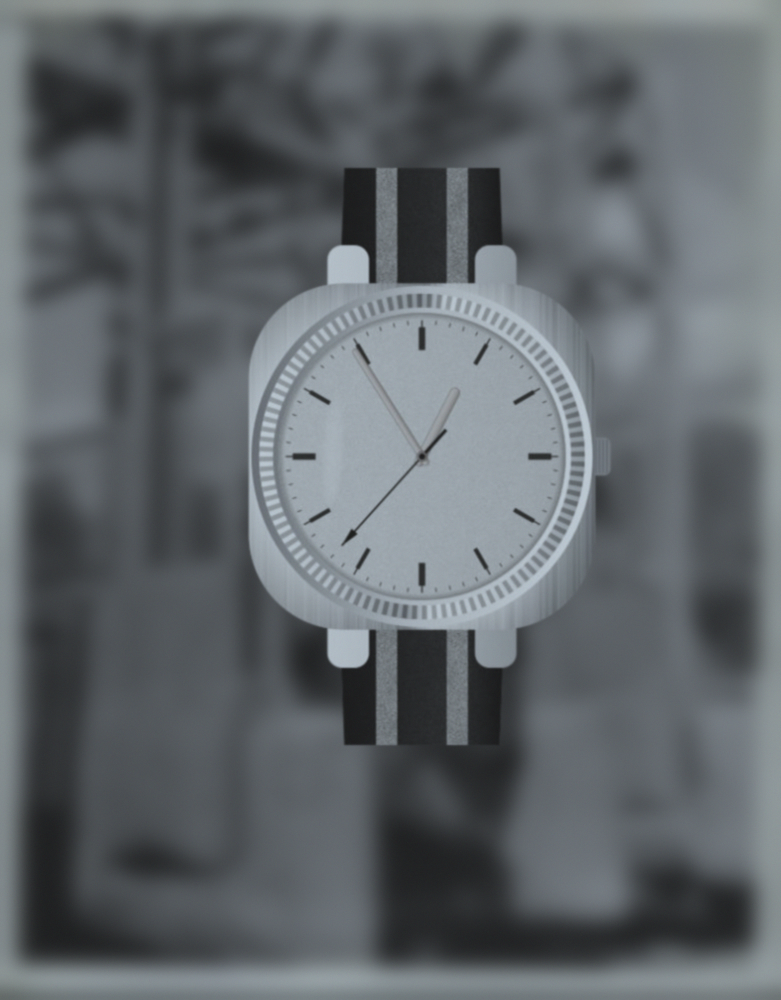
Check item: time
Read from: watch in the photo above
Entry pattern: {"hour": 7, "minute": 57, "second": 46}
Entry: {"hour": 12, "minute": 54, "second": 37}
